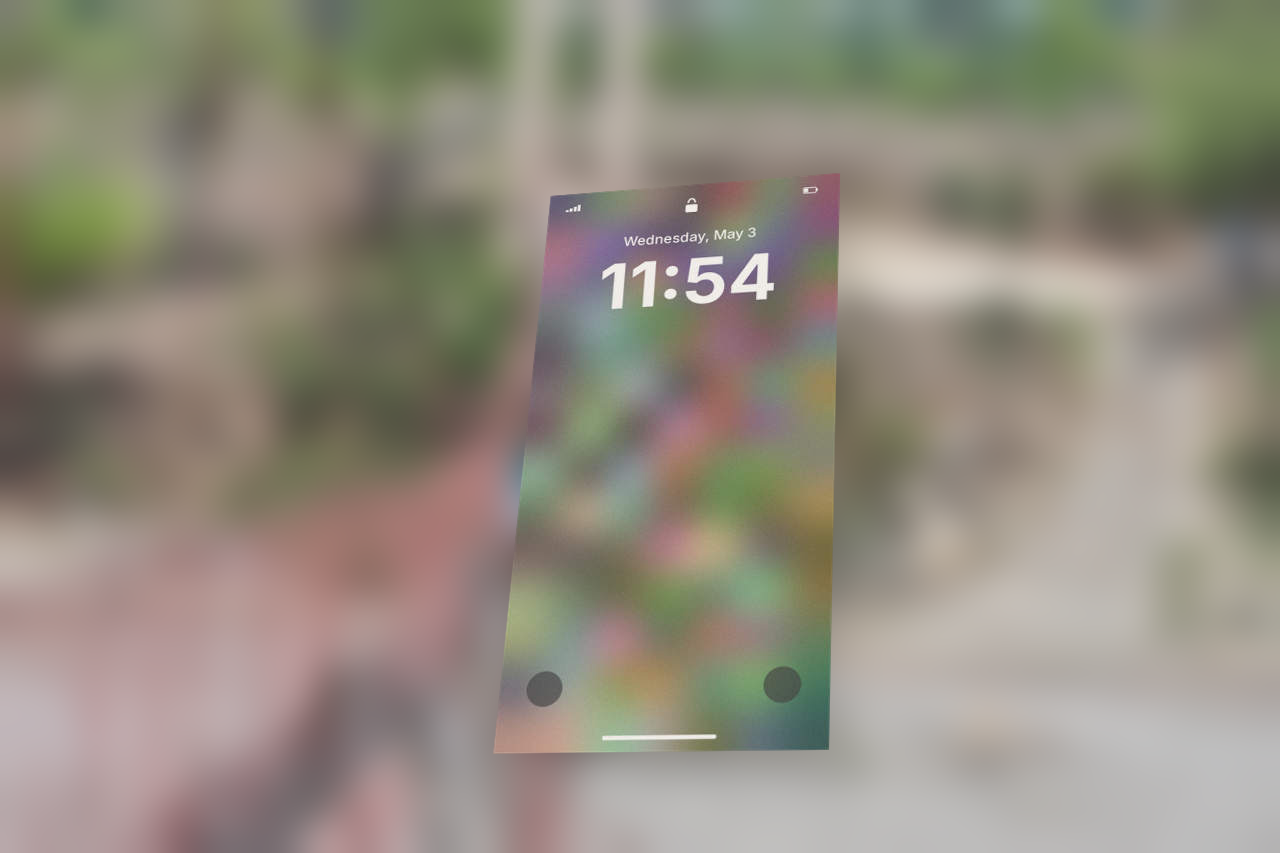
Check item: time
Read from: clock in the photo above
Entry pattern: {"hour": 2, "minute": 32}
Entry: {"hour": 11, "minute": 54}
